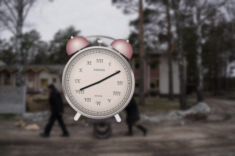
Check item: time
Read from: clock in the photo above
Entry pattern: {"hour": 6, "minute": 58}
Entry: {"hour": 8, "minute": 10}
